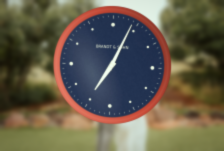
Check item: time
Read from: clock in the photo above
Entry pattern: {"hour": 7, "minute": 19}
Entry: {"hour": 7, "minute": 4}
